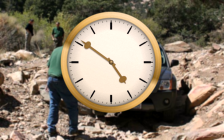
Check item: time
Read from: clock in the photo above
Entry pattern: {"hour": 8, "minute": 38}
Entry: {"hour": 4, "minute": 51}
